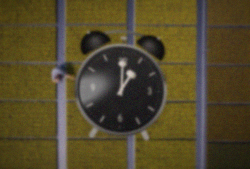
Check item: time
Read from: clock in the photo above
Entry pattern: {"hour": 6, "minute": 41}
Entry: {"hour": 1, "minute": 0}
